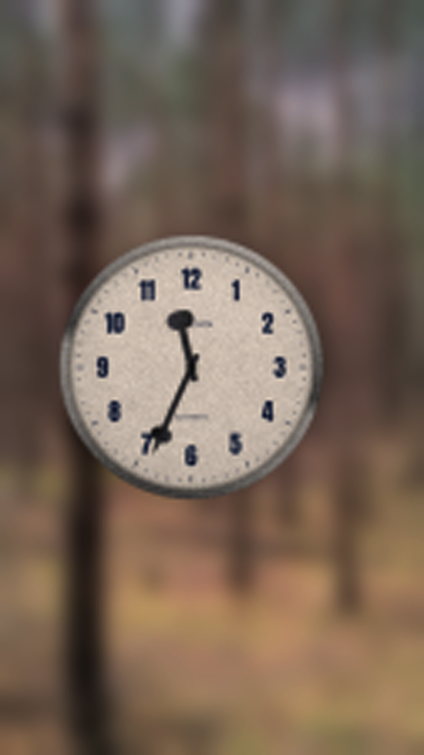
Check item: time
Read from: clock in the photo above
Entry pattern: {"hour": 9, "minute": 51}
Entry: {"hour": 11, "minute": 34}
